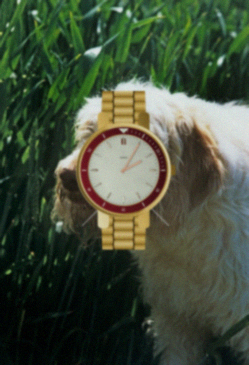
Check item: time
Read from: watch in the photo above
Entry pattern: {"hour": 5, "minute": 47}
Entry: {"hour": 2, "minute": 5}
